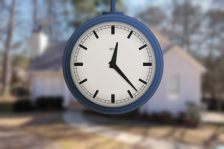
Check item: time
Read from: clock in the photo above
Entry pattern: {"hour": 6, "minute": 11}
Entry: {"hour": 12, "minute": 23}
